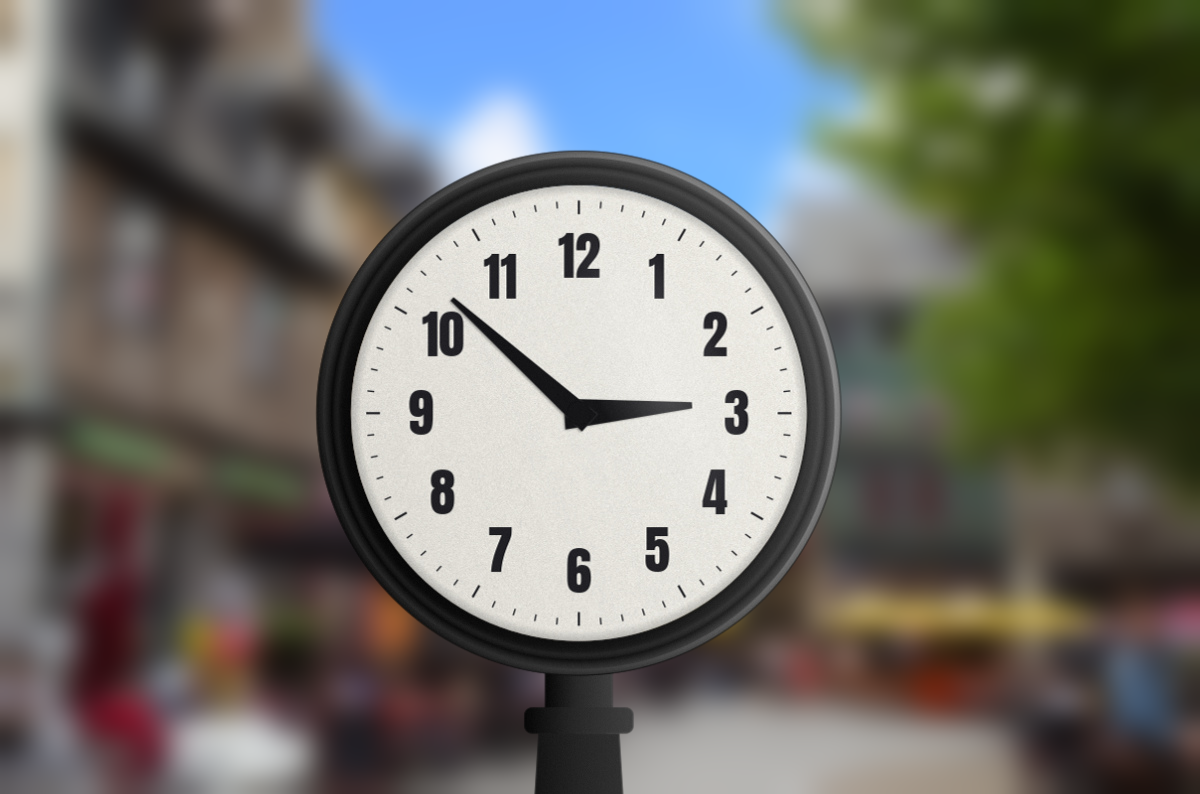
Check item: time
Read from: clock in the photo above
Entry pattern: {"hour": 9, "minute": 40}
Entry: {"hour": 2, "minute": 52}
